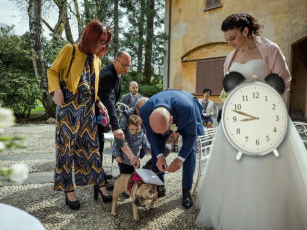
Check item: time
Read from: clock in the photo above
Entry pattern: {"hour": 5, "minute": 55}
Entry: {"hour": 8, "minute": 48}
